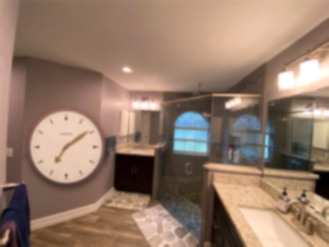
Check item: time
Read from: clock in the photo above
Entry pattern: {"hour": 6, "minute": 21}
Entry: {"hour": 7, "minute": 9}
